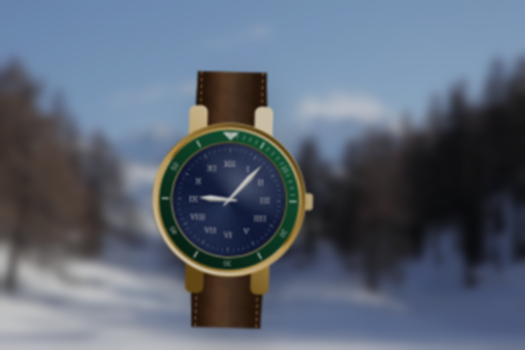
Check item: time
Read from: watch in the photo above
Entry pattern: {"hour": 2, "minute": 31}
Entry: {"hour": 9, "minute": 7}
